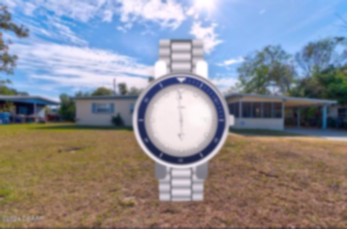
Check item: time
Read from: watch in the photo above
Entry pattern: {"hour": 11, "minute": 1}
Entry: {"hour": 5, "minute": 59}
